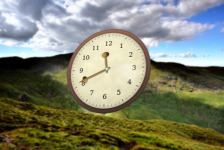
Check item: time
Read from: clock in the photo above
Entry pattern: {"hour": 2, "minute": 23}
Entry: {"hour": 11, "minute": 41}
